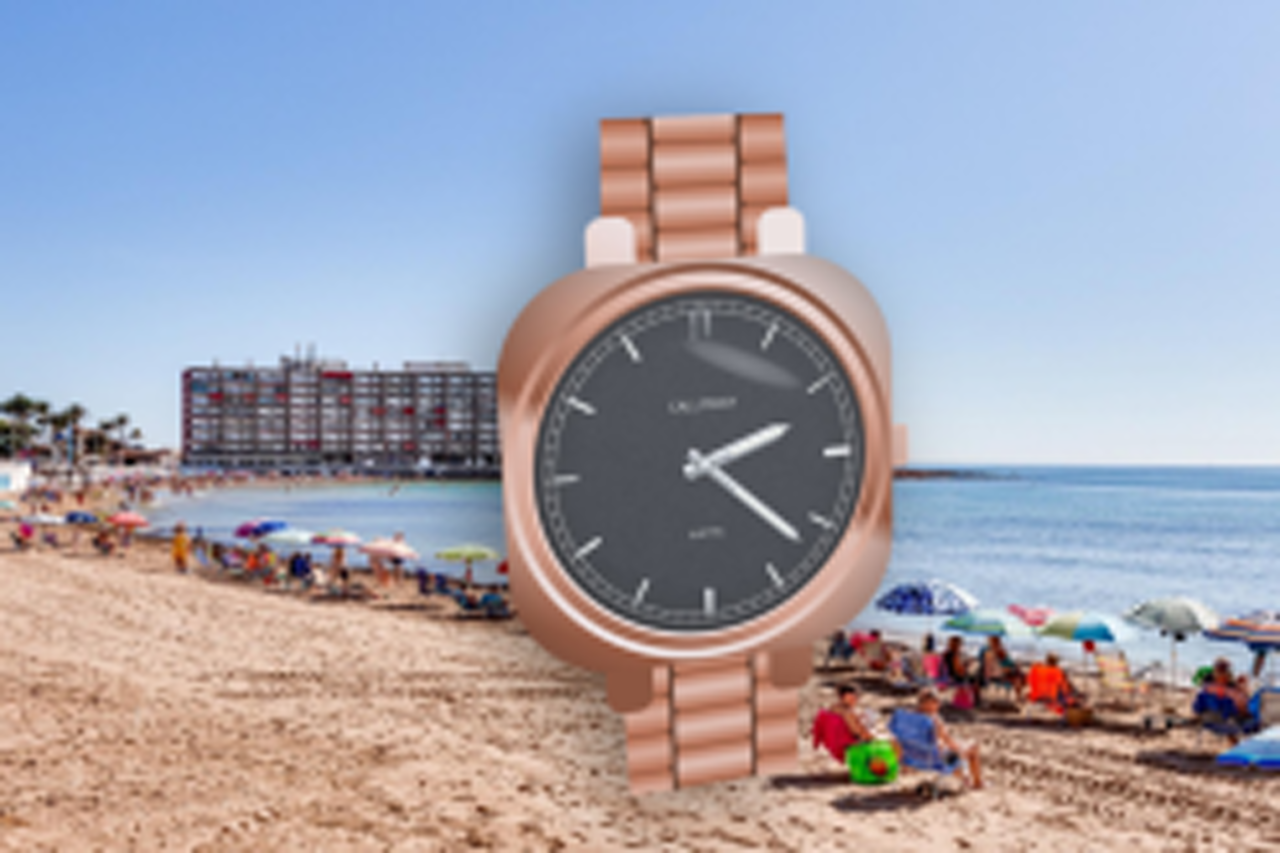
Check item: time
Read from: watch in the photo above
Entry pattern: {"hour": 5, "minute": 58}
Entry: {"hour": 2, "minute": 22}
